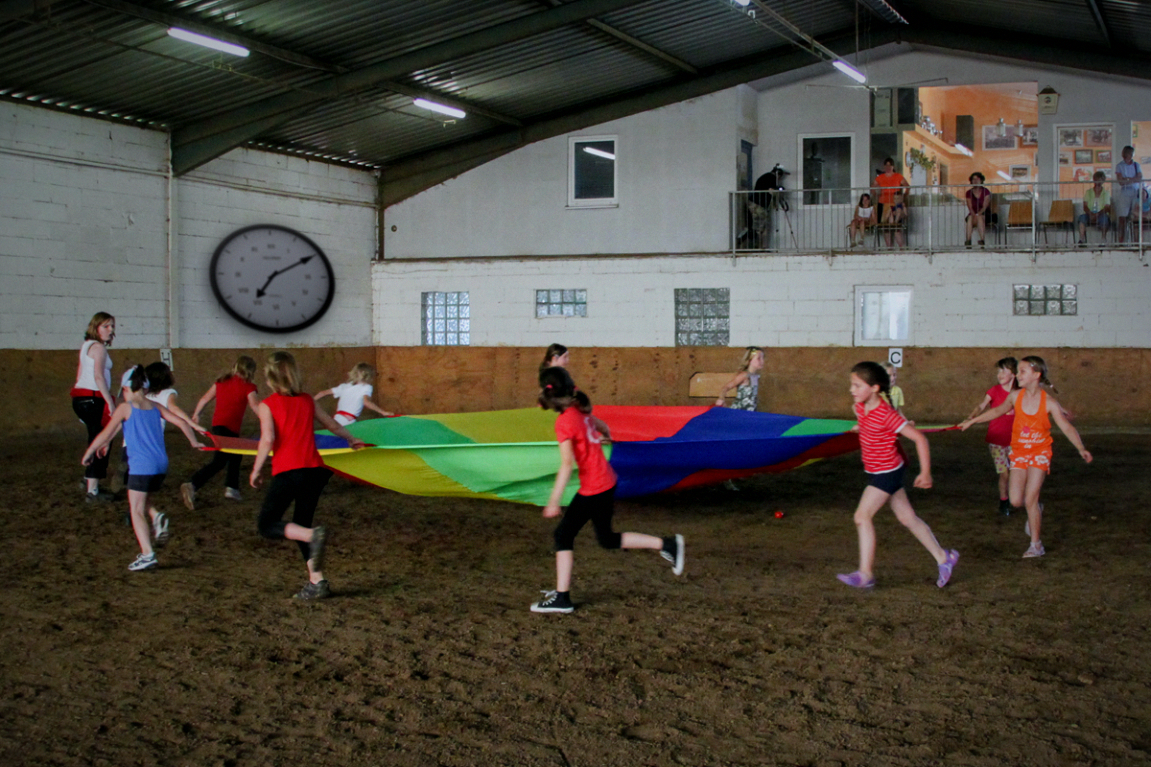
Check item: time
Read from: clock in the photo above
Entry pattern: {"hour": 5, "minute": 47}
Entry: {"hour": 7, "minute": 10}
